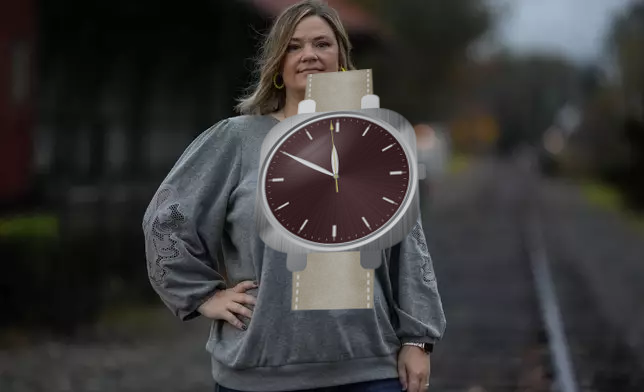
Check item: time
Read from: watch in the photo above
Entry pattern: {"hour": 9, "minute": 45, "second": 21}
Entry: {"hour": 11, "minute": 49, "second": 59}
